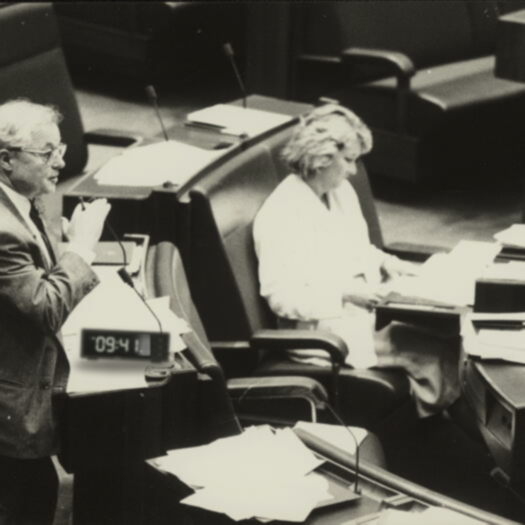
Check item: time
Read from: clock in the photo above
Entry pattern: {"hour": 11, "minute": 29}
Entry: {"hour": 9, "minute": 41}
